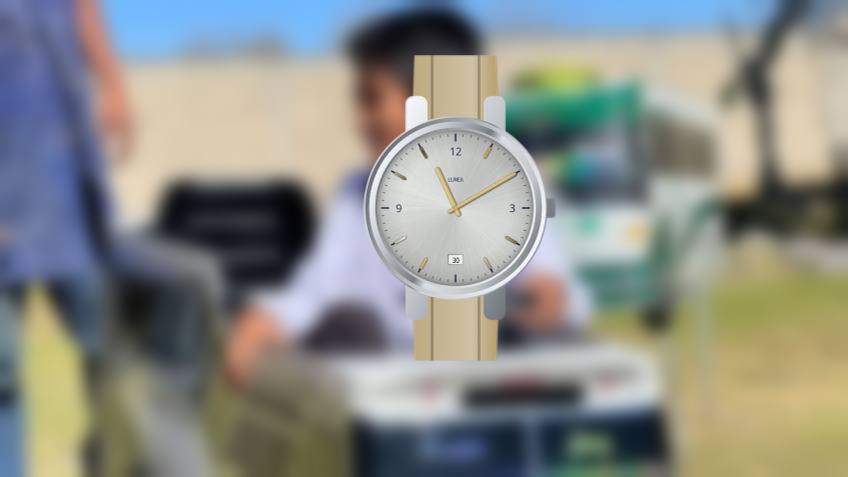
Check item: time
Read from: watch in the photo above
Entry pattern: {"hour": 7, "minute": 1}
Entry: {"hour": 11, "minute": 10}
